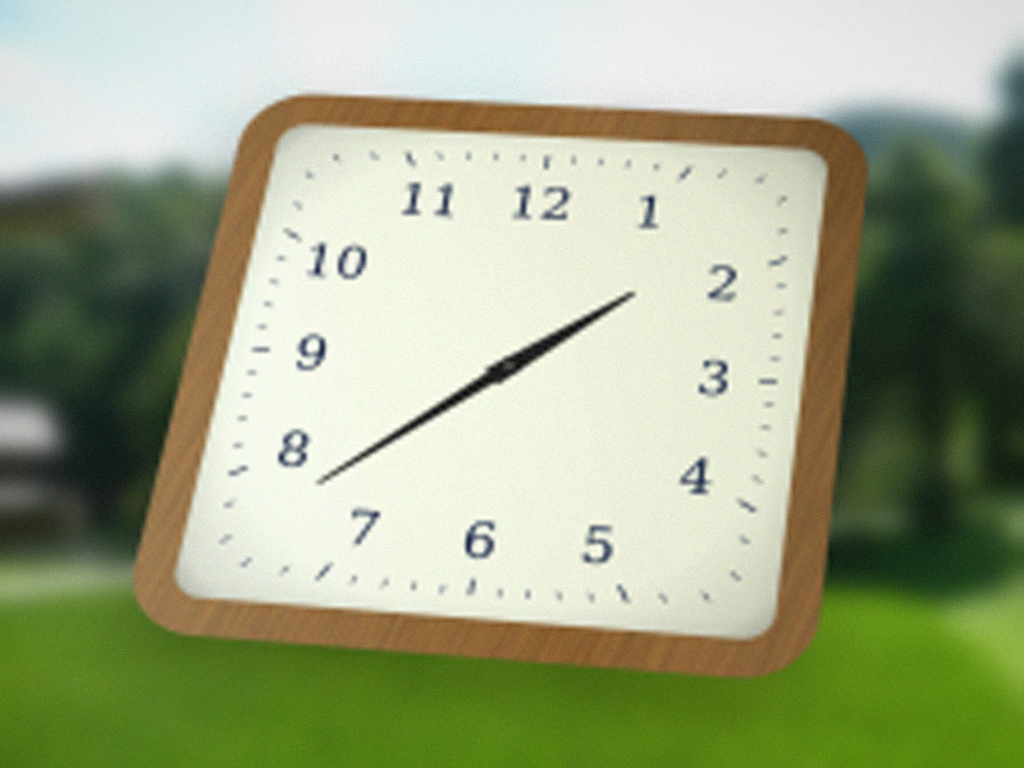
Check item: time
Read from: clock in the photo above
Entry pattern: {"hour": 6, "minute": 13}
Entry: {"hour": 1, "minute": 38}
